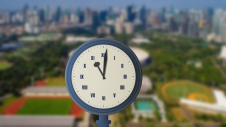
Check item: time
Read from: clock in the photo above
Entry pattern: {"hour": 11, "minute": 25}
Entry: {"hour": 11, "minute": 1}
